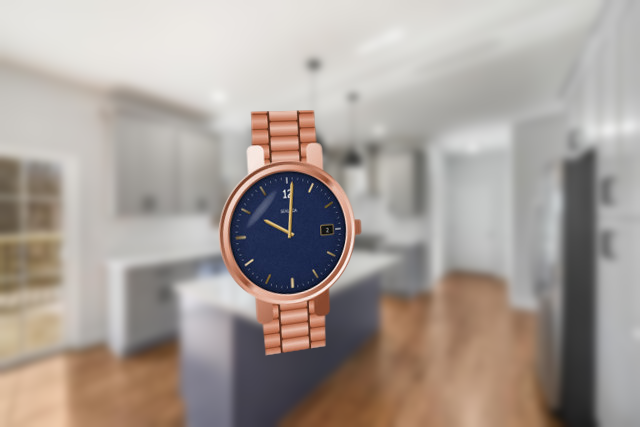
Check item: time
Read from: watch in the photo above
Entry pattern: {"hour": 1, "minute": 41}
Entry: {"hour": 10, "minute": 1}
